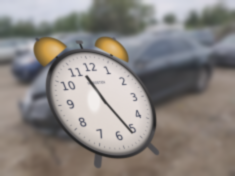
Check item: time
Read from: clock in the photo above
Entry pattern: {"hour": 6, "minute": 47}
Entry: {"hour": 11, "minute": 26}
